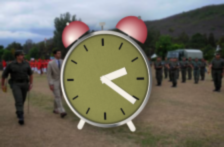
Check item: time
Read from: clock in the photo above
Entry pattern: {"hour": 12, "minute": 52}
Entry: {"hour": 2, "minute": 21}
